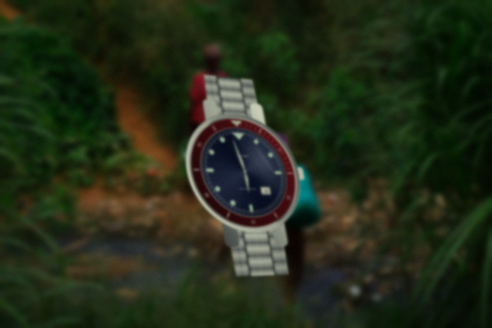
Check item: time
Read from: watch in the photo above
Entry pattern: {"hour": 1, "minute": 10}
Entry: {"hour": 5, "minute": 58}
